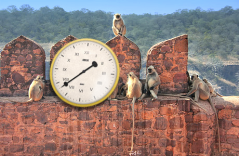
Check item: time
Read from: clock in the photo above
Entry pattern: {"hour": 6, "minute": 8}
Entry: {"hour": 1, "minute": 38}
